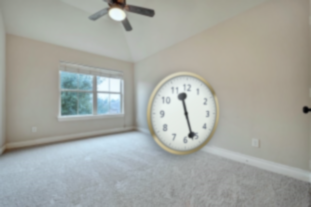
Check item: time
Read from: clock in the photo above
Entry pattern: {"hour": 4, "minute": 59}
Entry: {"hour": 11, "minute": 27}
